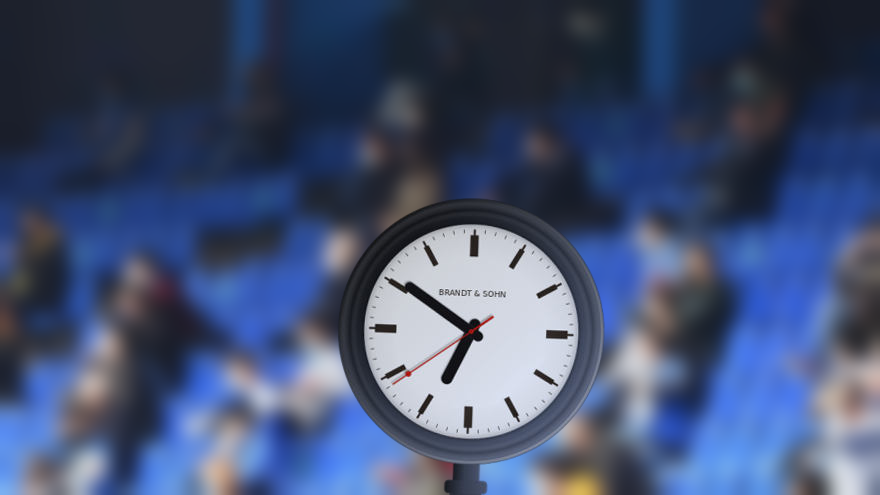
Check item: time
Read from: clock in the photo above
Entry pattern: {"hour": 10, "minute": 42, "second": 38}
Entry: {"hour": 6, "minute": 50, "second": 39}
